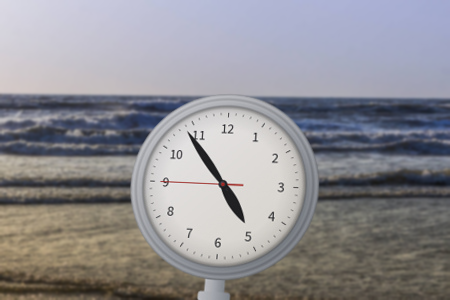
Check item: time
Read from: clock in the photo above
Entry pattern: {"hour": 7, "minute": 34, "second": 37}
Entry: {"hour": 4, "minute": 53, "second": 45}
